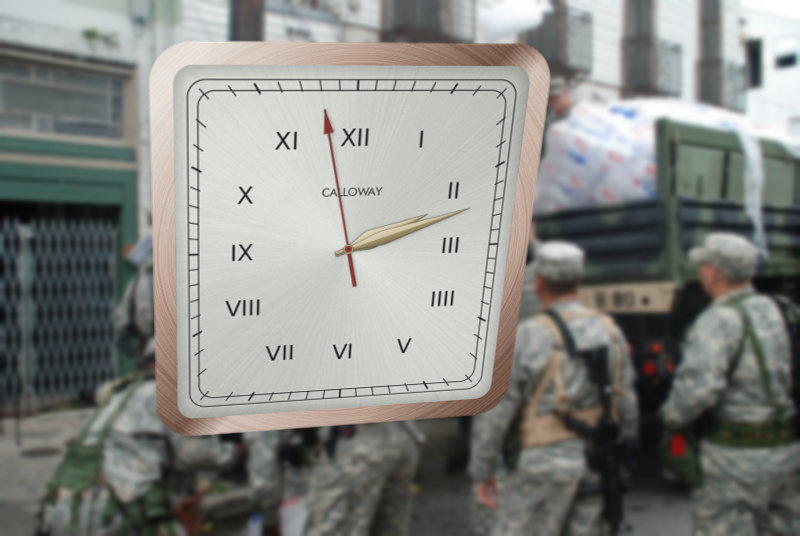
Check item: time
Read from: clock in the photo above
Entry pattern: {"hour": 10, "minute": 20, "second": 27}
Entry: {"hour": 2, "minute": 11, "second": 58}
